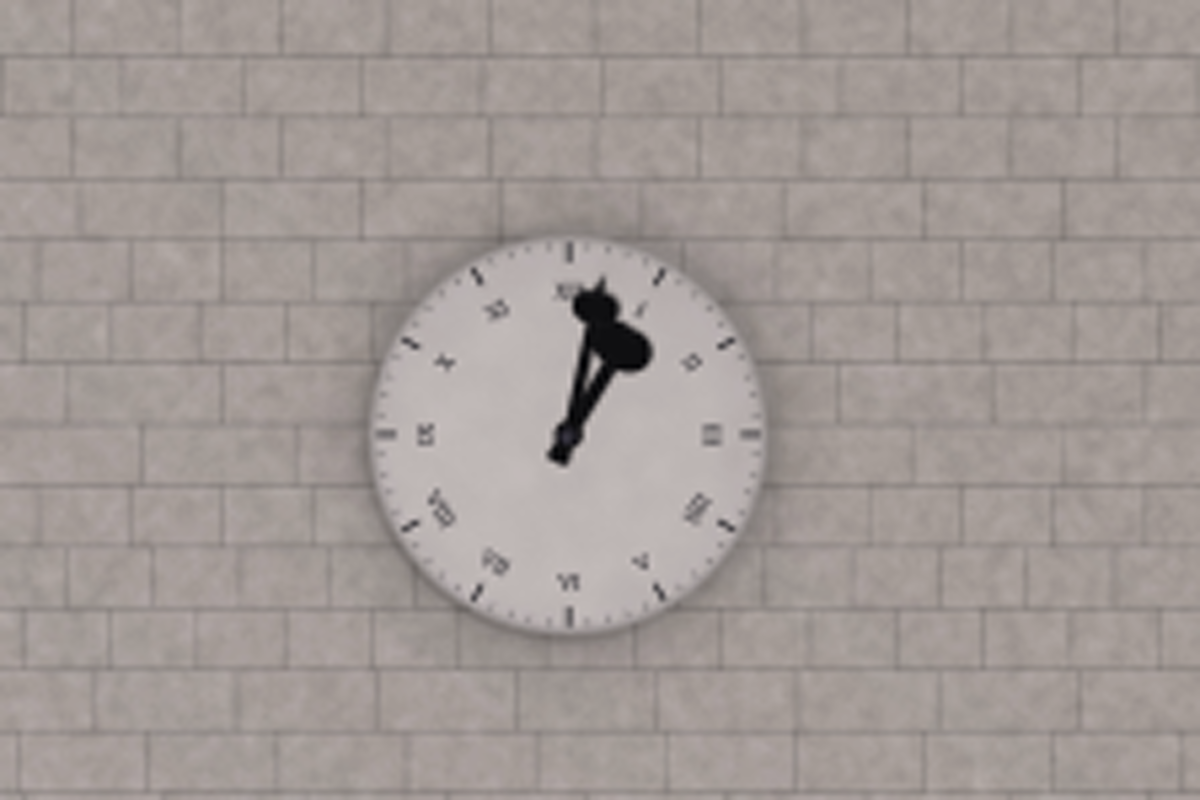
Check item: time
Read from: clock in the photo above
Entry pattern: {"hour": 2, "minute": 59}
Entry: {"hour": 1, "minute": 2}
